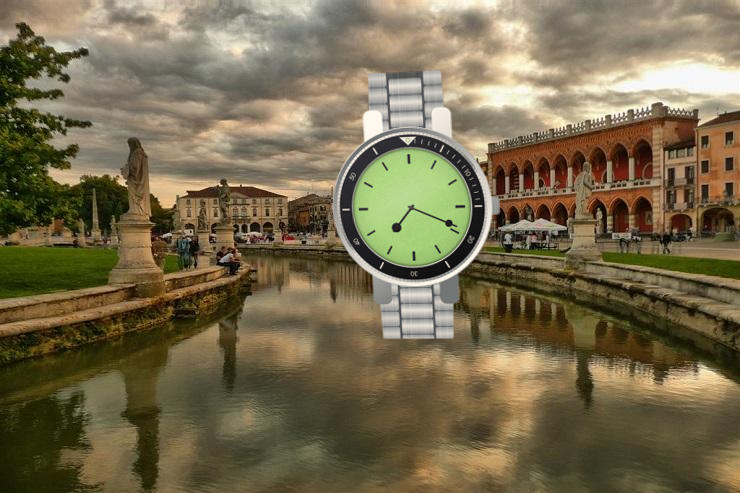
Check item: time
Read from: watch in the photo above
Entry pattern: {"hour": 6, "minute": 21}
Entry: {"hour": 7, "minute": 19}
